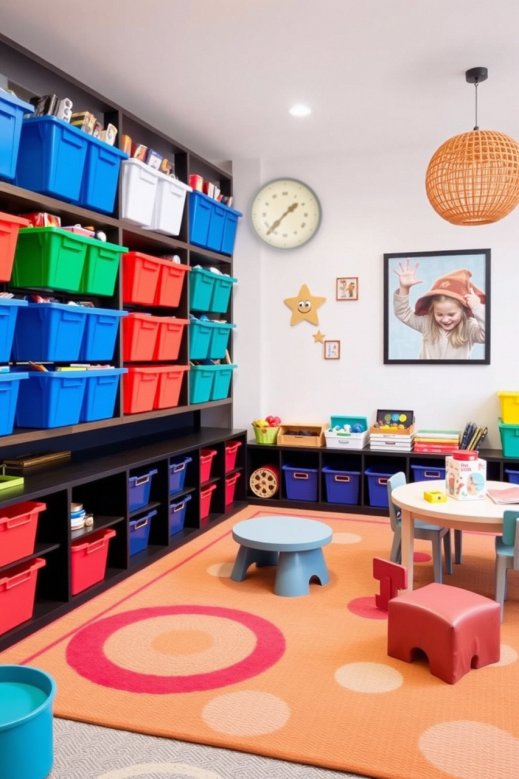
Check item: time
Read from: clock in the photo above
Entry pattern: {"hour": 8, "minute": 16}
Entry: {"hour": 1, "minute": 37}
